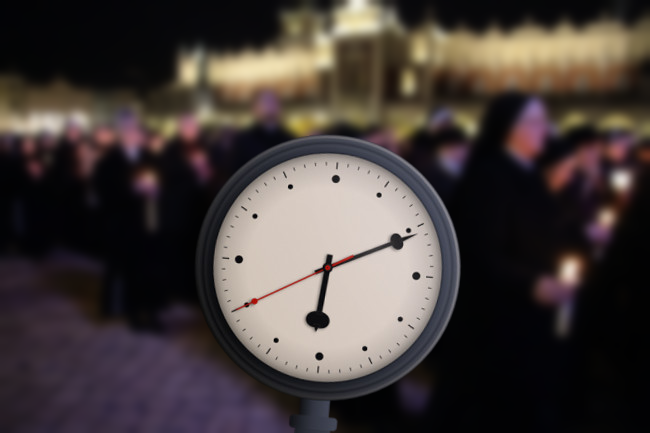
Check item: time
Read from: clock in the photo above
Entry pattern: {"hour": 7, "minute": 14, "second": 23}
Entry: {"hour": 6, "minute": 10, "second": 40}
